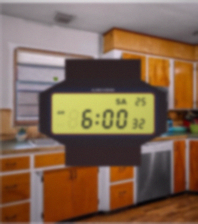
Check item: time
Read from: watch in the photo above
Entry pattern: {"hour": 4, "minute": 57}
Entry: {"hour": 6, "minute": 0}
